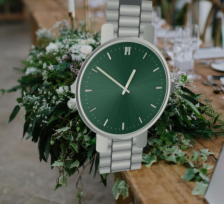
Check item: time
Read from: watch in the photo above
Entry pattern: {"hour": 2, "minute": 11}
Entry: {"hour": 12, "minute": 51}
